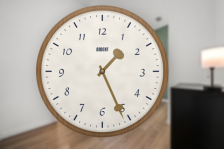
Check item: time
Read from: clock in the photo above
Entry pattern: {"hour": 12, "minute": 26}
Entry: {"hour": 1, "minute": 26}
